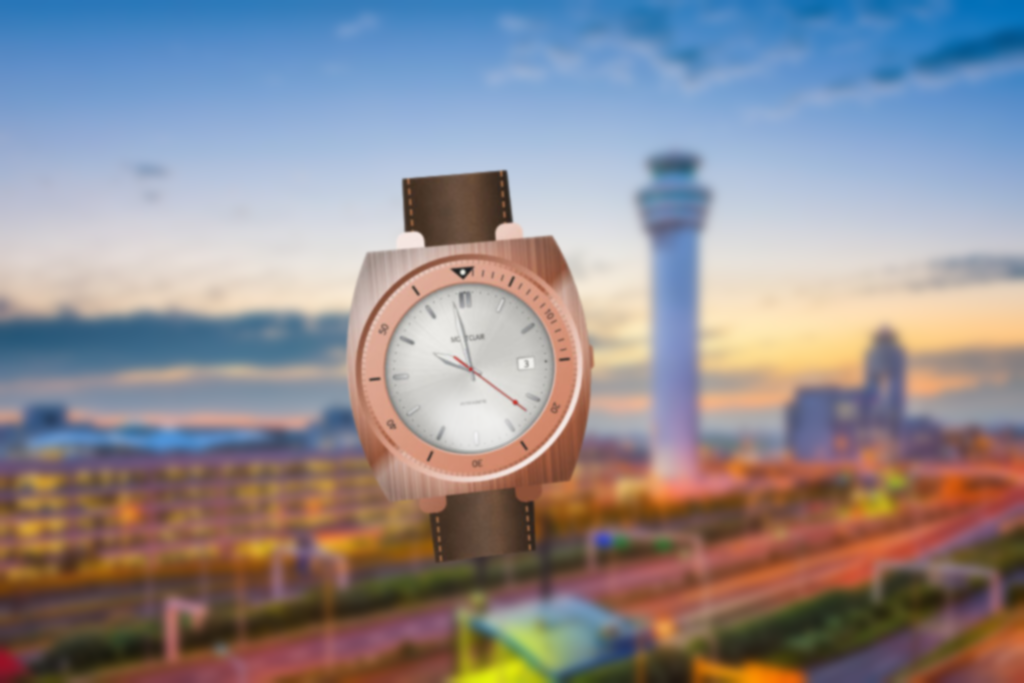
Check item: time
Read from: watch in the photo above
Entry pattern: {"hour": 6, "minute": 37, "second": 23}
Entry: {"hour": 9, "minute": 58, "second": 22}
